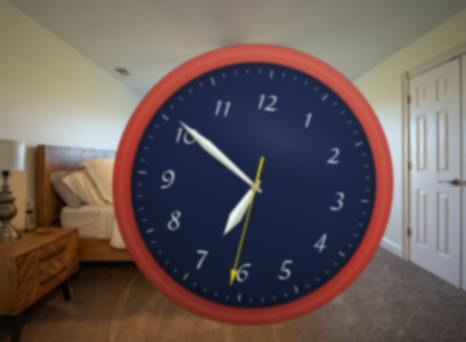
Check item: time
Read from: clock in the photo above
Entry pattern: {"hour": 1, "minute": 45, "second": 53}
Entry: {"hour": 6, "minute": 50, "second": 31}
